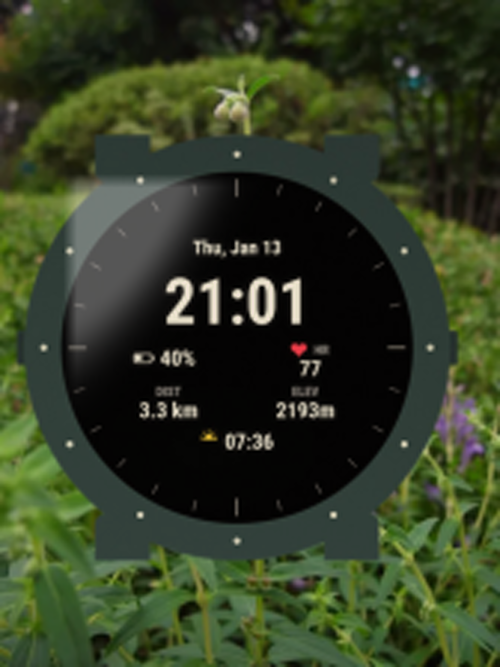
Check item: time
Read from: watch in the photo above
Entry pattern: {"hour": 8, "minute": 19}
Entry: {"hour": 21, "minute": 1}
